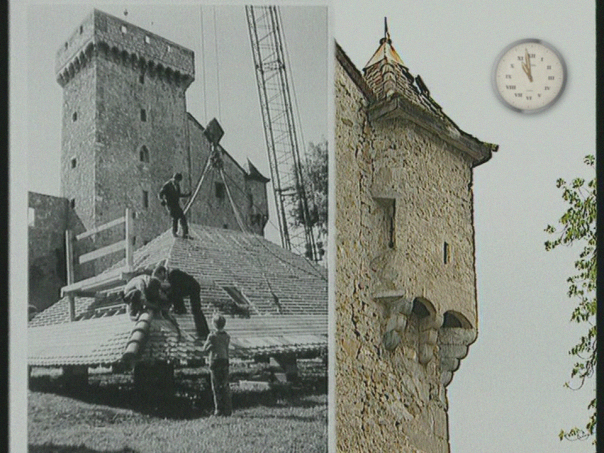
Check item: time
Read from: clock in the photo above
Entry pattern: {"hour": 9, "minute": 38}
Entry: {"hour": 10, "minute": 58}
